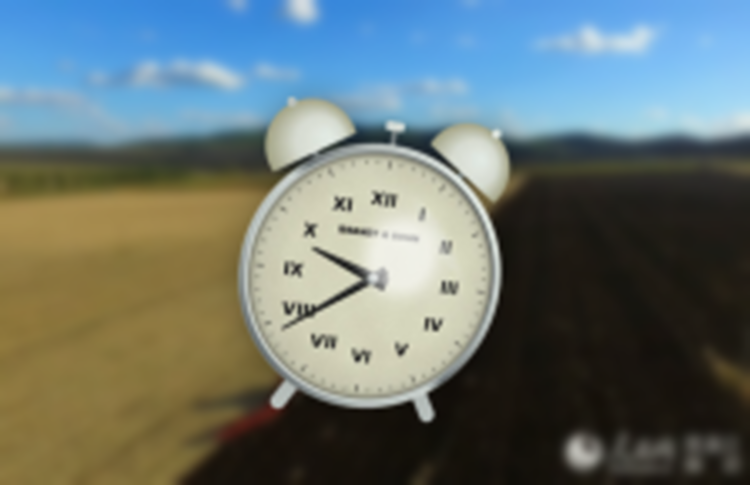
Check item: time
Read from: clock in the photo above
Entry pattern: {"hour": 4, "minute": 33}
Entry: {"hour": 9, "minute": 39}
